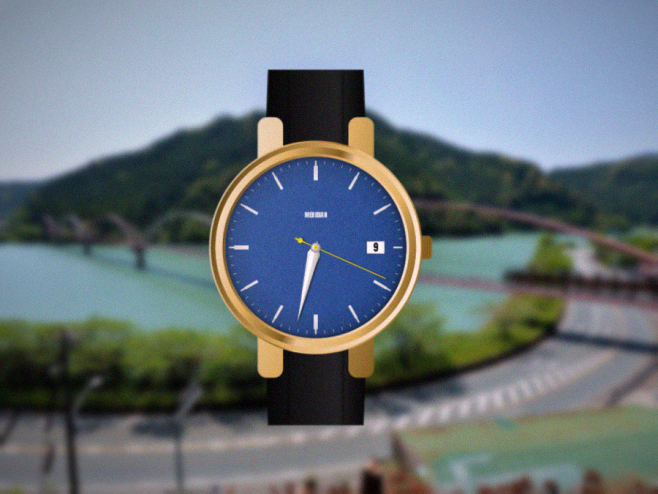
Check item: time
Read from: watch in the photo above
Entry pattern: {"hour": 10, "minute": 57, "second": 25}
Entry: {"hour": 6, "minute": 32, "second": 19}
